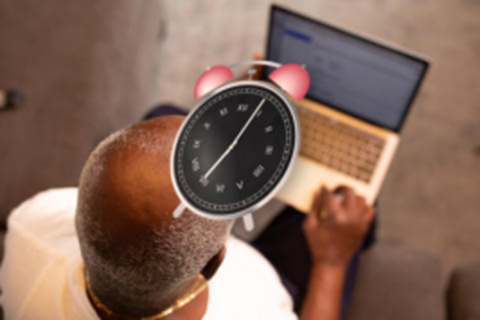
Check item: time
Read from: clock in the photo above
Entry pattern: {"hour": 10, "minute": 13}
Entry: {"hour": 7, "minute": 4}
